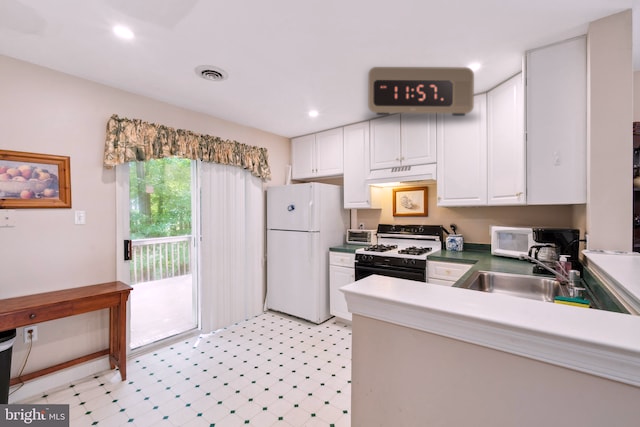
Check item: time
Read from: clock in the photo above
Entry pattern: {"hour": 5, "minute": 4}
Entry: {"hour": 11, "minute": 57}
